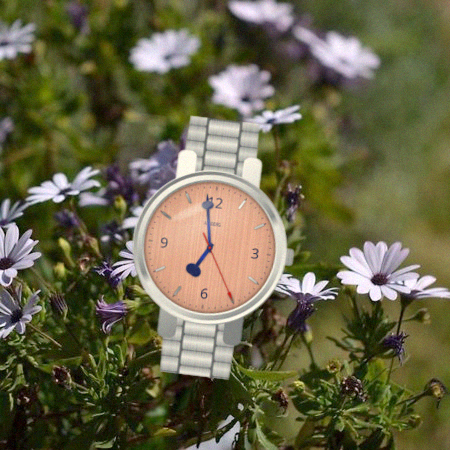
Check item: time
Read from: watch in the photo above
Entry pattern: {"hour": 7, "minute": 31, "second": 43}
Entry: {"hour": 6, "minute": 58, "second": 25}
